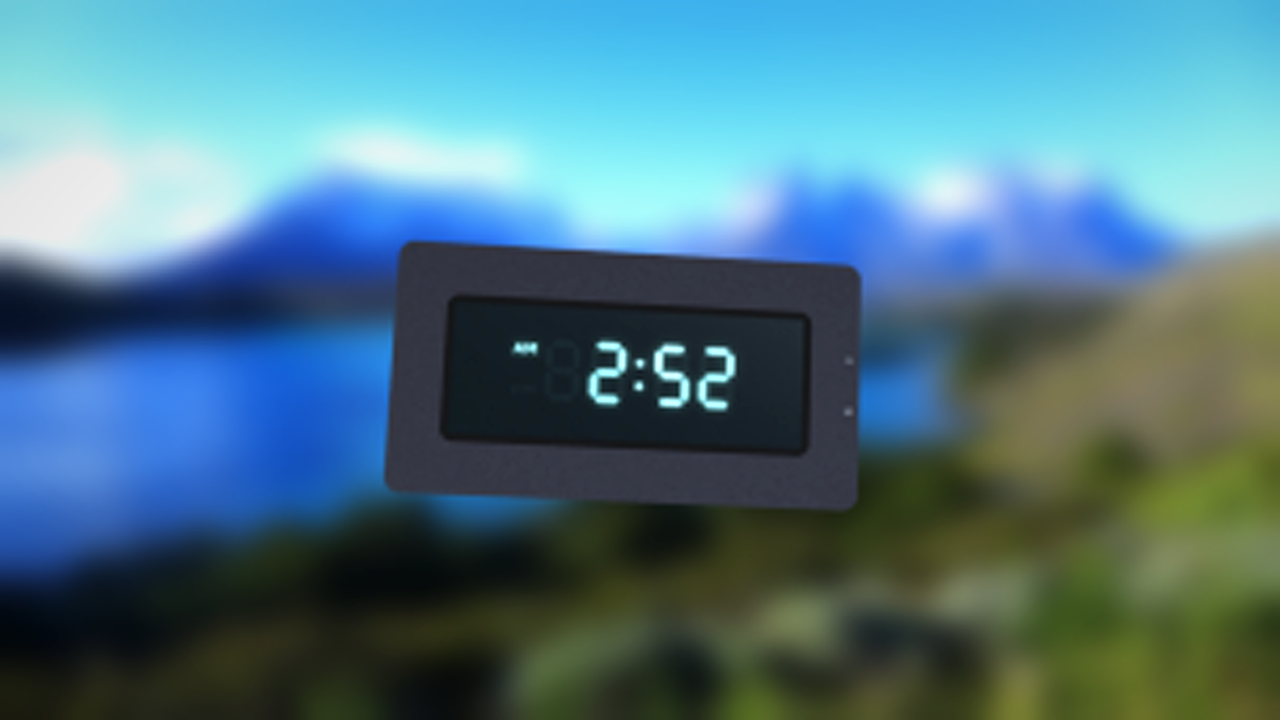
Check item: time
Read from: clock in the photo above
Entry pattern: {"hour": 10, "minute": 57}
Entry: {"hour": 2, "minute": 52}
